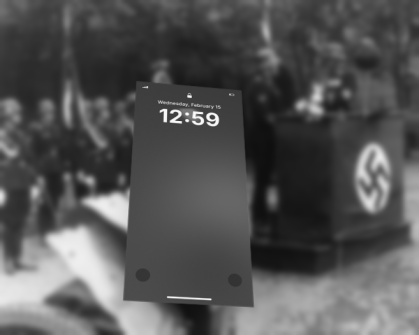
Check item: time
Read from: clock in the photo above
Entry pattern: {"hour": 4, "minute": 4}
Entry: {"hour": 12, "minute": 59}
